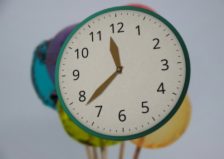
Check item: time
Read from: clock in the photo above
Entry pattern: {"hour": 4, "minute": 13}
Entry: {"hour": 11, "minute": 38}
